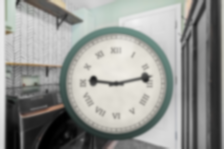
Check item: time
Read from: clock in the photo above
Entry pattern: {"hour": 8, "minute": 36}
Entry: {"hour": 9, "minute": 13}
